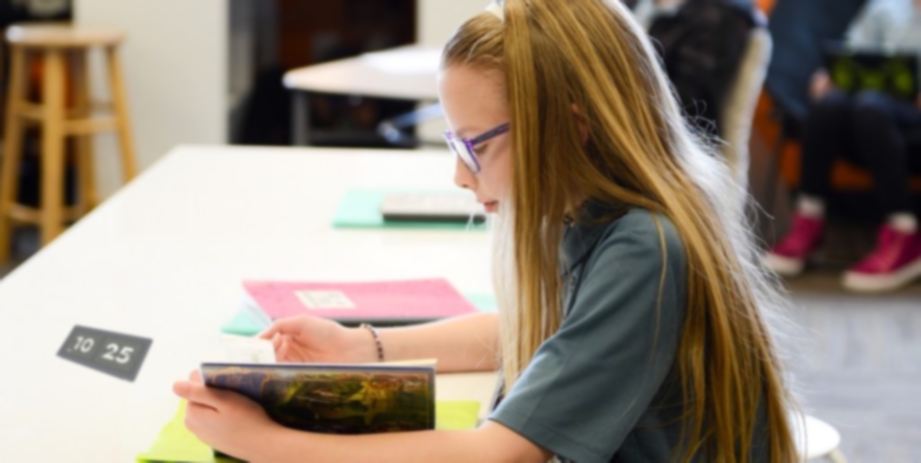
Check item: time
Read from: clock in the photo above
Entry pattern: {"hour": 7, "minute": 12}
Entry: {"hour": 10, "minute": 25}
